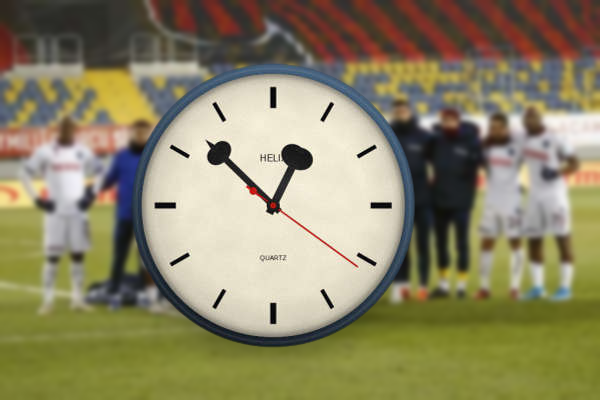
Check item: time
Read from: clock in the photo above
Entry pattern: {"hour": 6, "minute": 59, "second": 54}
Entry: {"hour": 12, "minute": 52, "second": 21}
